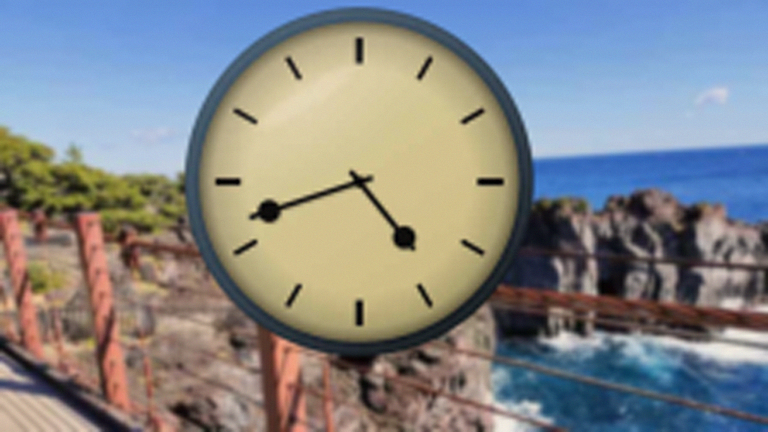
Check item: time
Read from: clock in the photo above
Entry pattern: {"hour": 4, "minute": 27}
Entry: {"hour": 4, "minute": 42}
